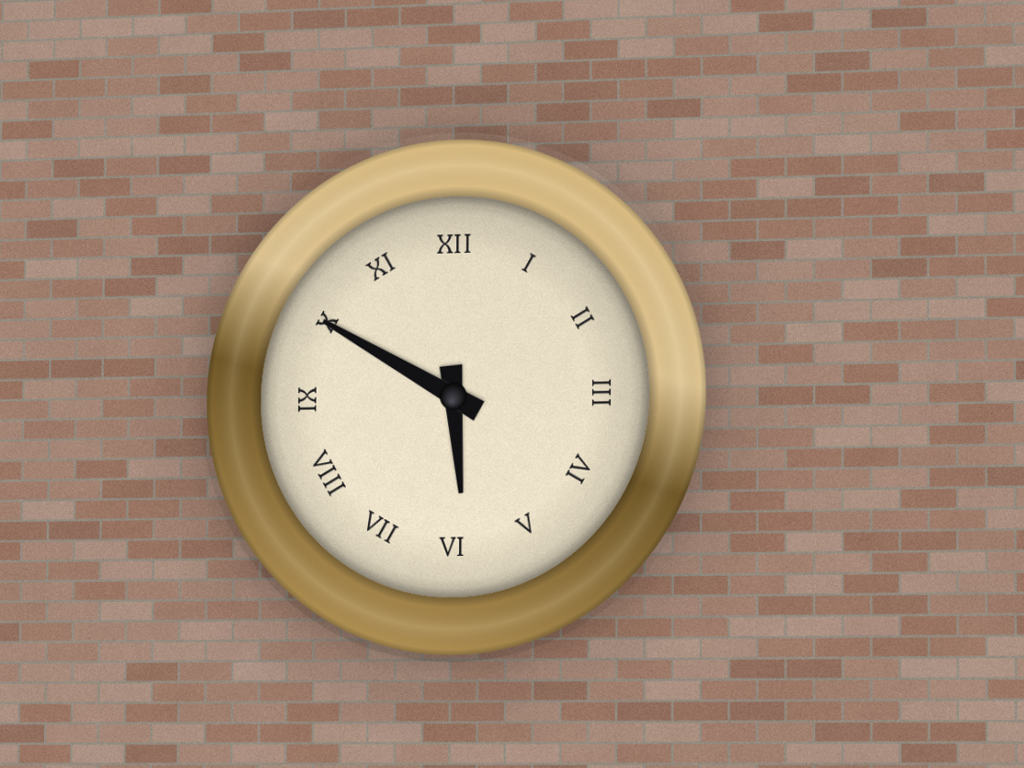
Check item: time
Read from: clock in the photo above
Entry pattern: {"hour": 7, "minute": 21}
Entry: {"hour": 5, "minute": 50}
